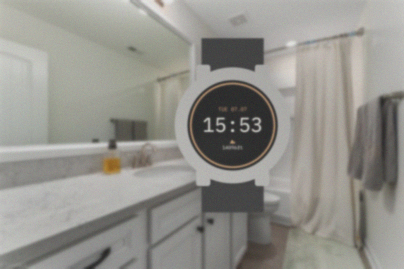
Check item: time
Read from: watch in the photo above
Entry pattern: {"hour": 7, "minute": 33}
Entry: {"hour": 15, "minute": 53}
